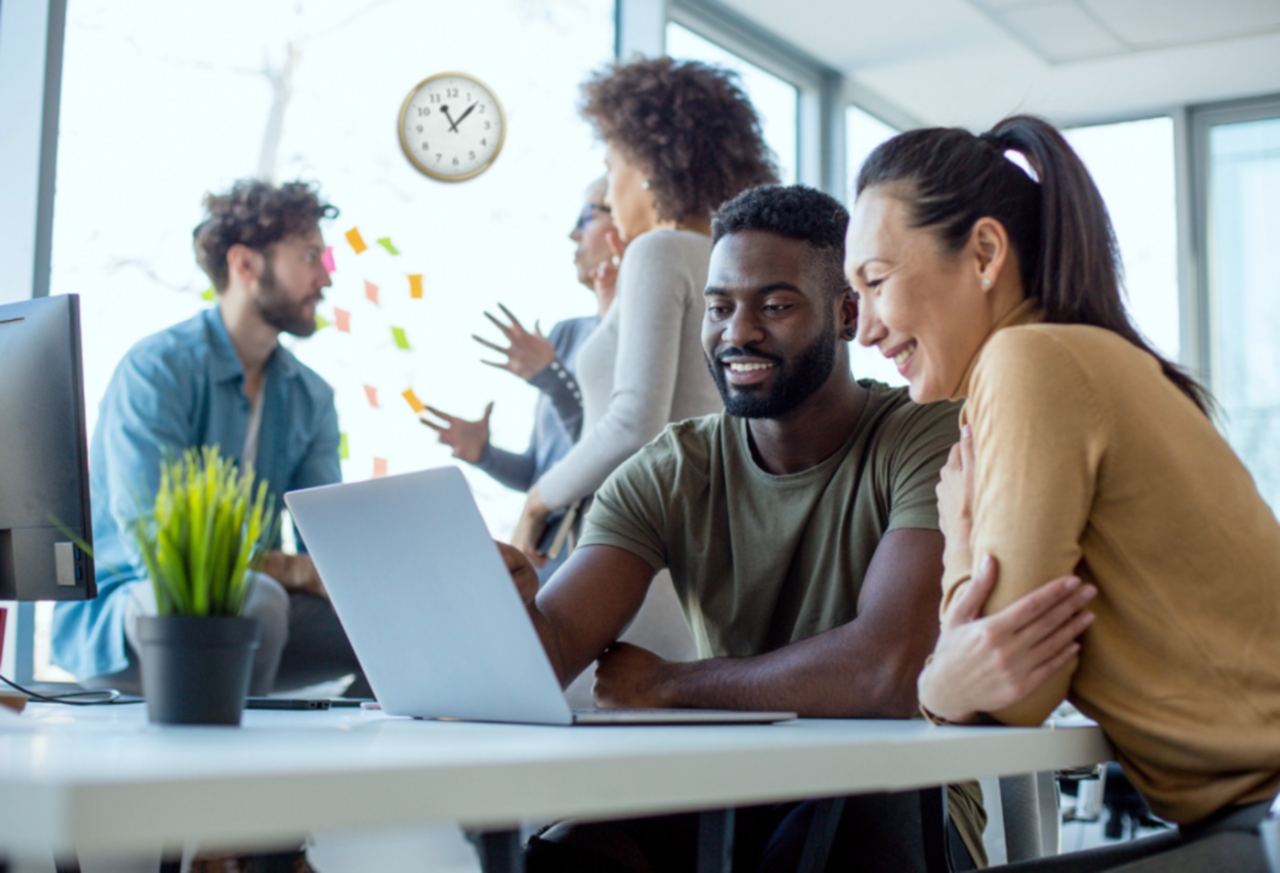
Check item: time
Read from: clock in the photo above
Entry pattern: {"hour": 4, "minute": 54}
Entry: {"hour": 11, "minute": 8}
